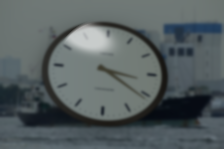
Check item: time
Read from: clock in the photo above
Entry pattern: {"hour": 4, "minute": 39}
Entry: {"hour": 3, "minute": 21}
